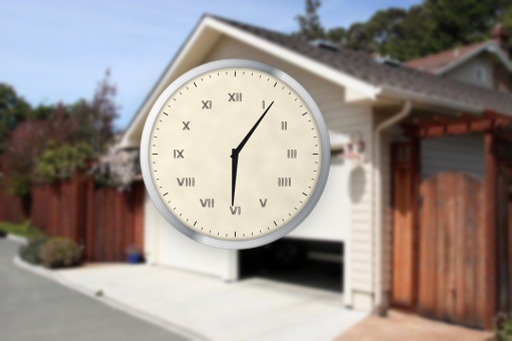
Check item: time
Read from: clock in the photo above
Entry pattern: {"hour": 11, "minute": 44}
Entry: {"hour": 6, "minute": 6}
